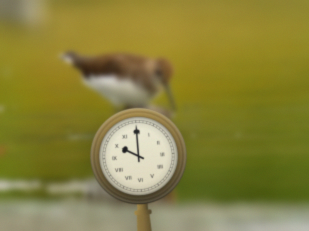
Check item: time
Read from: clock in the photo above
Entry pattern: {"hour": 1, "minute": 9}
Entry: {"hour": 10, "minute": 0}
